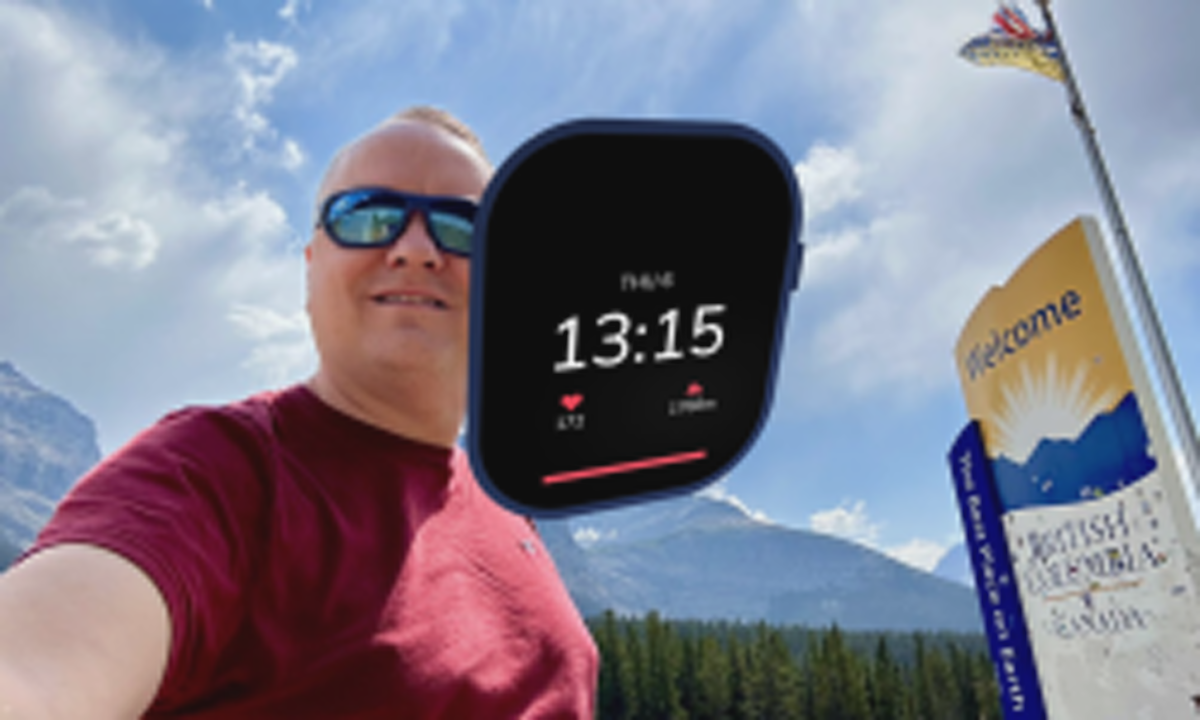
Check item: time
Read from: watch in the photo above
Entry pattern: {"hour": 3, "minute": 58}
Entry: {"hour": 13, "minute": 15}
